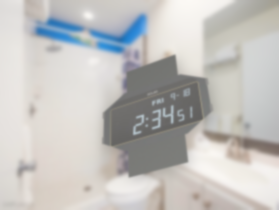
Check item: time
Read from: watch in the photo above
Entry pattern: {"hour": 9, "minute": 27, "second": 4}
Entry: {"hour": 2, "minute": 34, "second": 51}
